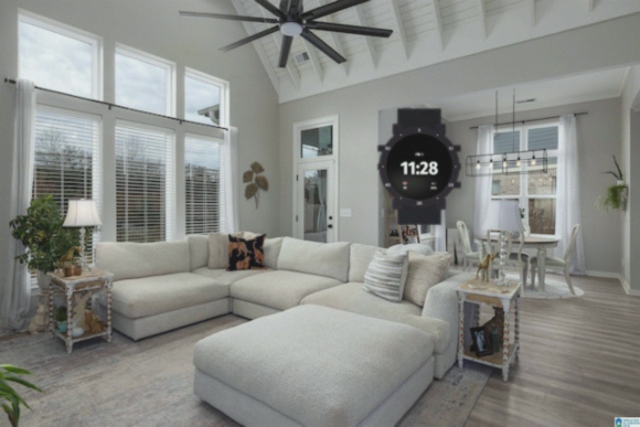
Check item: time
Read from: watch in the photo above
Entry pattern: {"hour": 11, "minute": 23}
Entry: {"hour": 11, "minute": 28}
